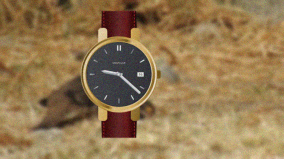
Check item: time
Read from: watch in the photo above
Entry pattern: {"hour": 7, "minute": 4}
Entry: {"hour": 9, "minute": 22}
